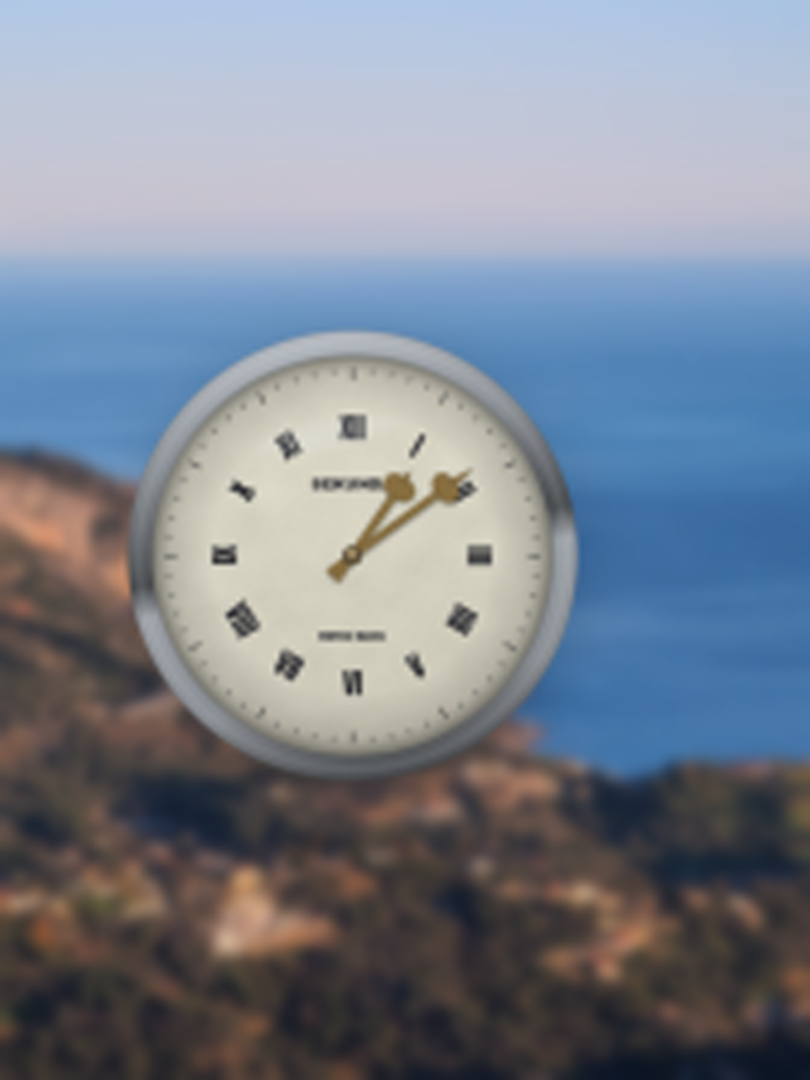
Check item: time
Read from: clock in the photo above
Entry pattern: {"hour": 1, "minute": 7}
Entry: {"hour": 1, "minute": 9}
